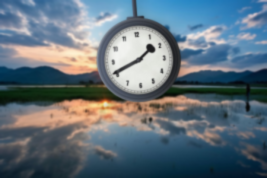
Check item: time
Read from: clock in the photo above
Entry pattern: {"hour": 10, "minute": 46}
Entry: {"hour": 1, "minute": 41}
